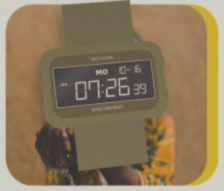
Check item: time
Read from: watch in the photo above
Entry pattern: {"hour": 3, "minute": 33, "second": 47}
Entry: {"hour": 7, "minute": 26, "second": 39}
